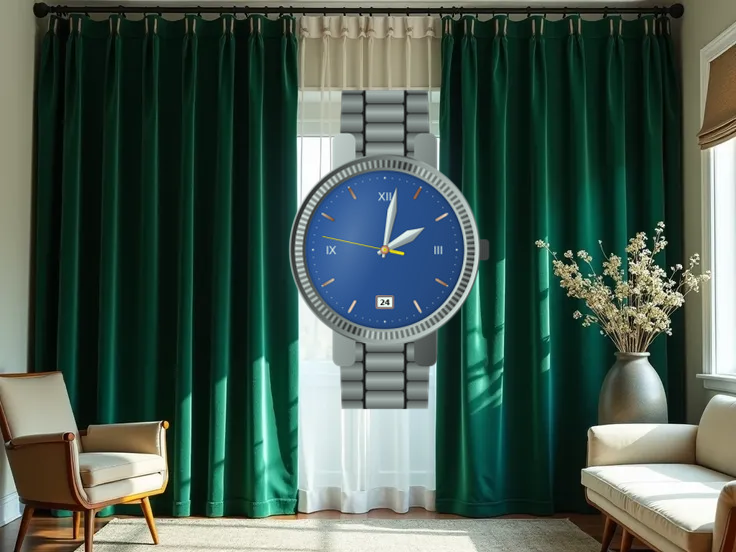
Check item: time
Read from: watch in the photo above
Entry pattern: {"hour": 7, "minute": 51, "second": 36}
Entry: {"hour": 2, "minute": 1, "second": 47}
